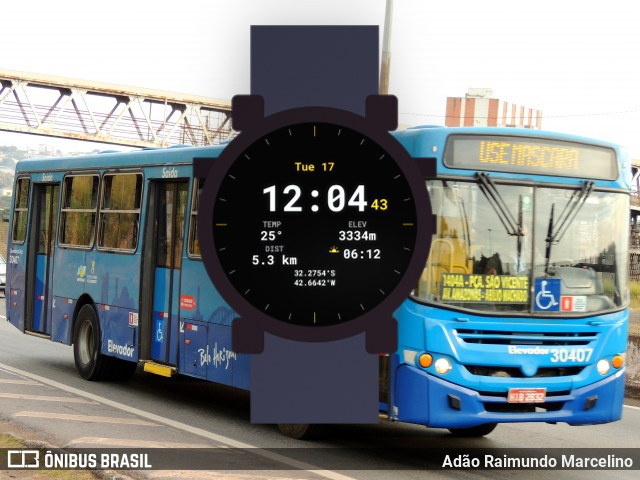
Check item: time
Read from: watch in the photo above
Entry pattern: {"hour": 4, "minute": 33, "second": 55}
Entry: {"hour": 12, "minute": 4, "second": 43}
